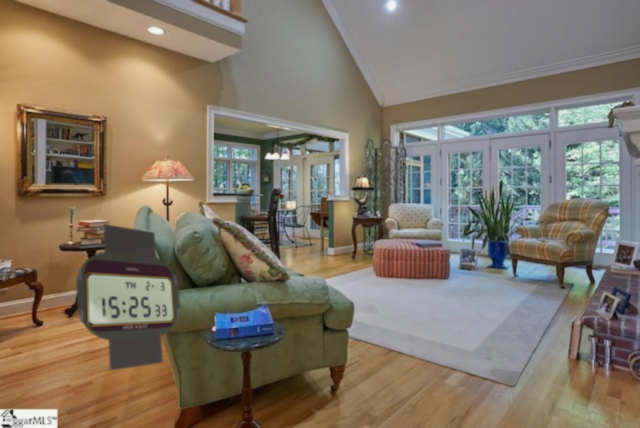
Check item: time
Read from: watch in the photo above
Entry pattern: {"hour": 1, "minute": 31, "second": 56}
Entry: {"hour": 15, "minute": 25, "second": 33}
